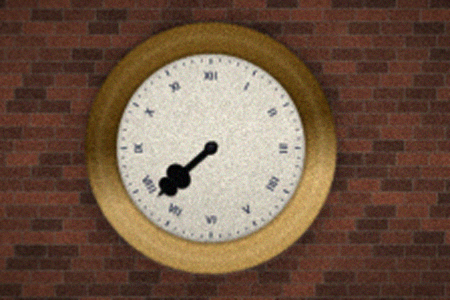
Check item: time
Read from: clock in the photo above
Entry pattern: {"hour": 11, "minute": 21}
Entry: {"hour": 7, "minute": 38}
